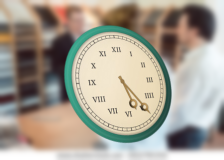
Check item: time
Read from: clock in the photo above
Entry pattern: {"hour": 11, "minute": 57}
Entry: {"hour": 5, "minute": 24}
